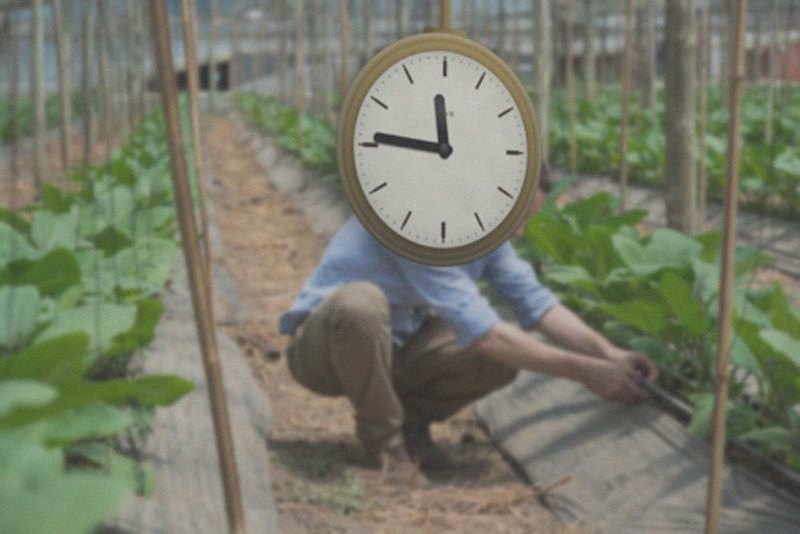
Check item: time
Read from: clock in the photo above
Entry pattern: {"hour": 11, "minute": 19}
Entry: {"hour": 11, "minute": 46}
